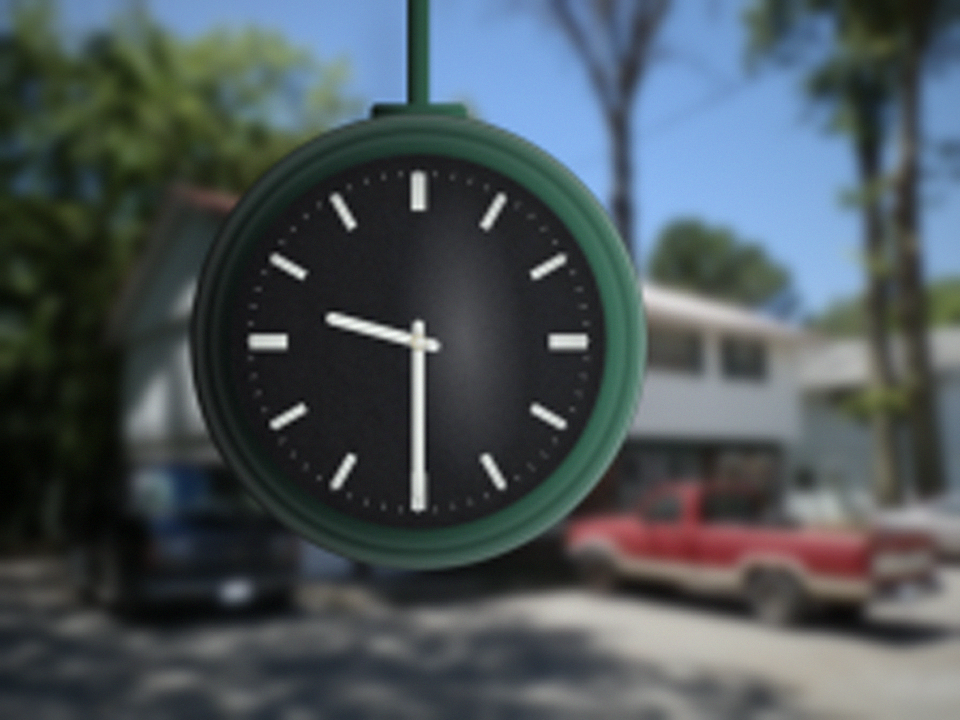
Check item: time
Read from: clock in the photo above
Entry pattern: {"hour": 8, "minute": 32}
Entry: {"hour": 9, "minute": 30}
